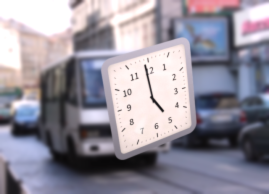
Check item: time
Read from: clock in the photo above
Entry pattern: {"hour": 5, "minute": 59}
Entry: {"hour": 4, "minute": 59}
